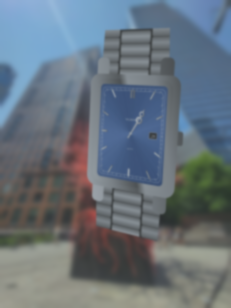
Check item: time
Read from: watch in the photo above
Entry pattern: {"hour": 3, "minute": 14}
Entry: {"hour": 1, "minute": 5}
